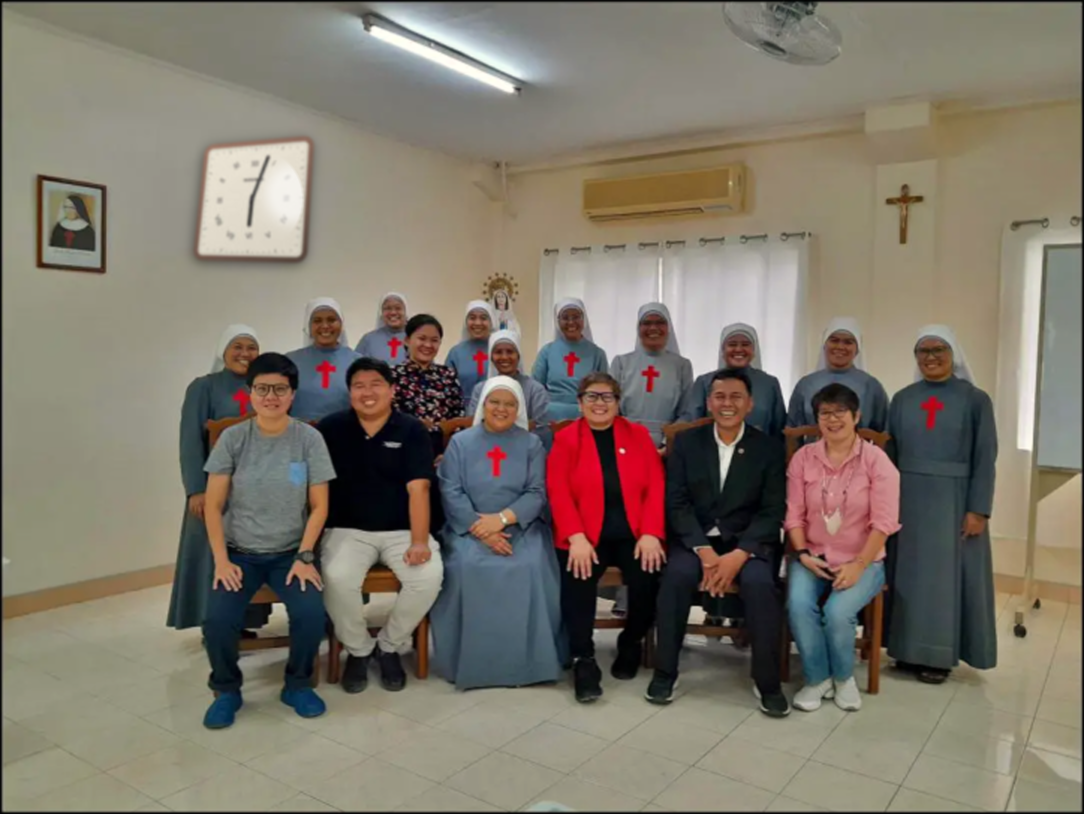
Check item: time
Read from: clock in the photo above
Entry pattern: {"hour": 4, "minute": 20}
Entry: {"hour": 6, "minute": 3}
